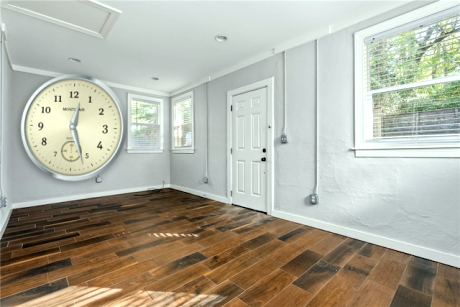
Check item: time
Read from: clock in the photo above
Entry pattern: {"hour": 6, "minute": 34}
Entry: {"hour": 12, "minute": 27}
